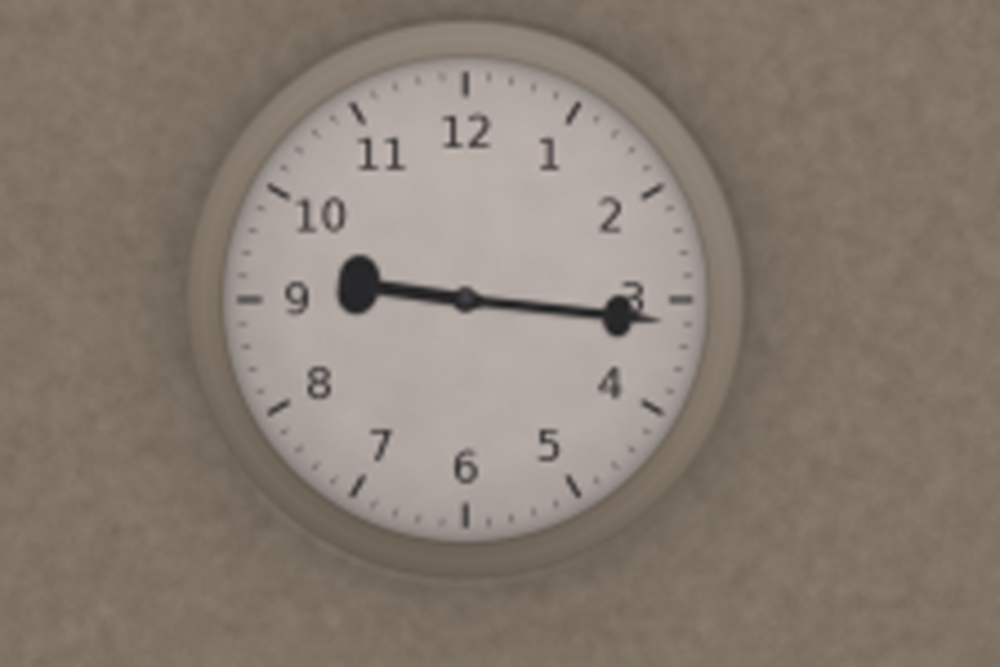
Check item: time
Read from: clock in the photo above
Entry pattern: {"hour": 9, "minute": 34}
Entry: {"hour": 9, "minute": 16}
